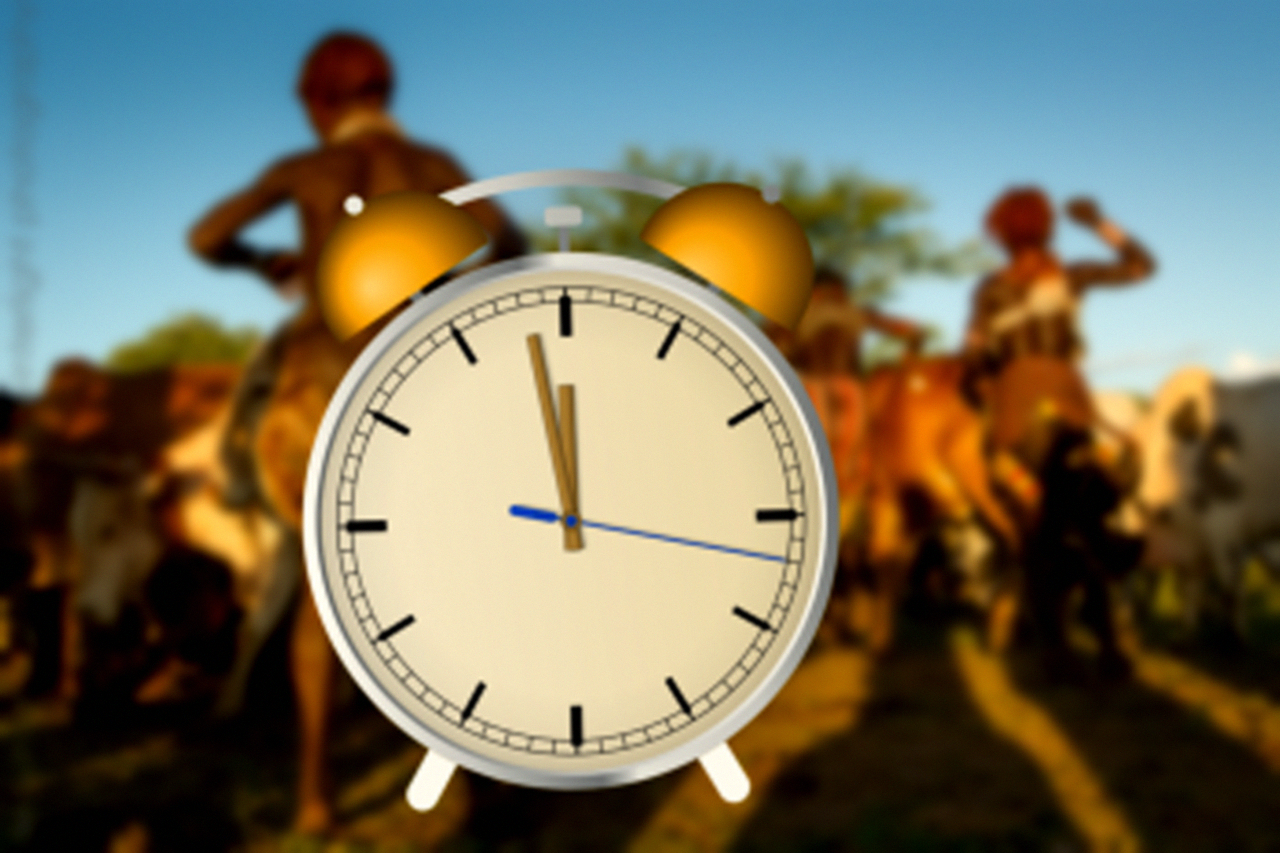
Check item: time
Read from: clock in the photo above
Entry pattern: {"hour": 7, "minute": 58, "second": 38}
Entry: {"hour": 11, "minute": 58, "second": 17}
